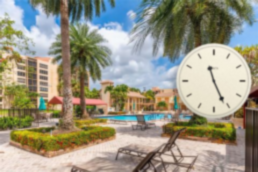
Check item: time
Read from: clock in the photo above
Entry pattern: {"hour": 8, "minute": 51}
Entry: {"hour": 11, "minute": 26}
